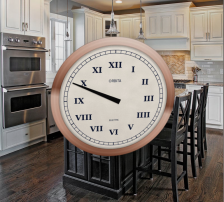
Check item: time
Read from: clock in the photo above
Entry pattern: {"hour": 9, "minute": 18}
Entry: {"hour": 9, "minute": 49}
